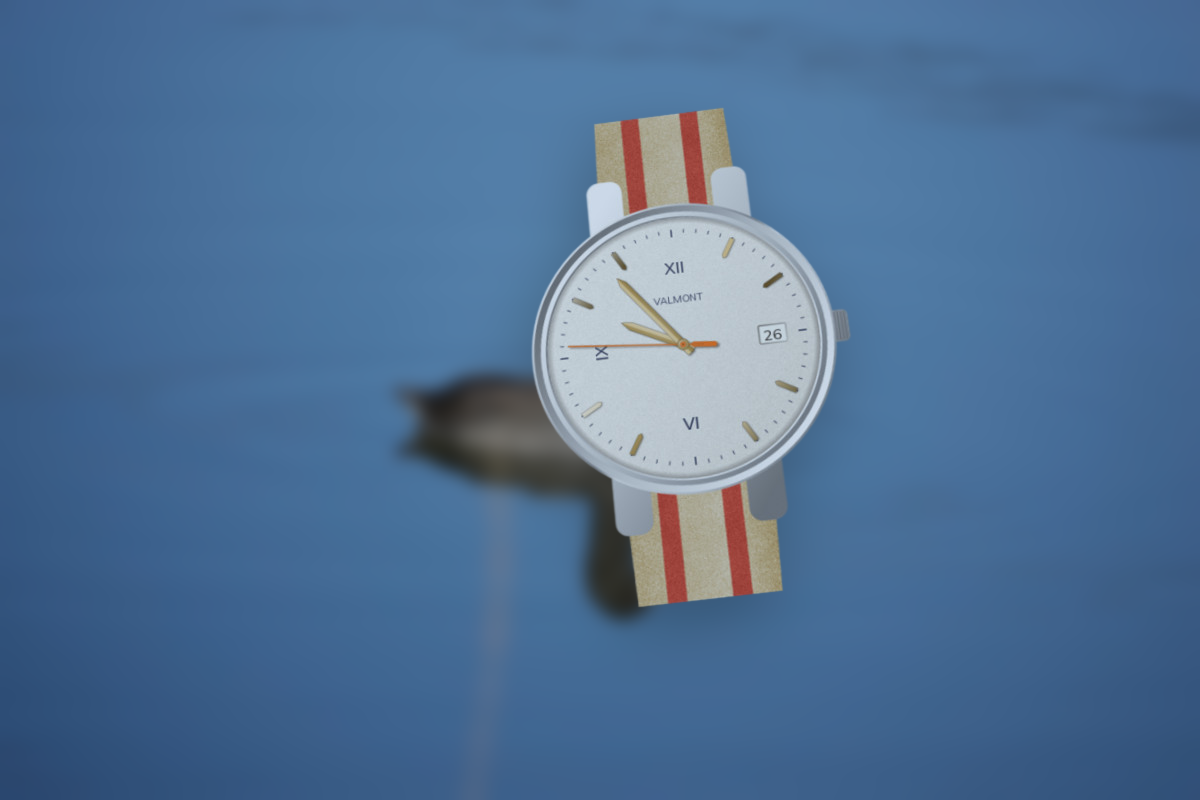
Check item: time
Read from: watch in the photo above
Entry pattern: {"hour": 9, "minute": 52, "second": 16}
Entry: {"hour": 9, "minute": 53, "second": 46}
